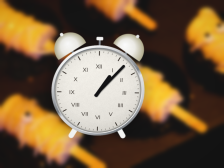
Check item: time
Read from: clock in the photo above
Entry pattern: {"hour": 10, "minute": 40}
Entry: {"hour": 1, "minute": 7}
